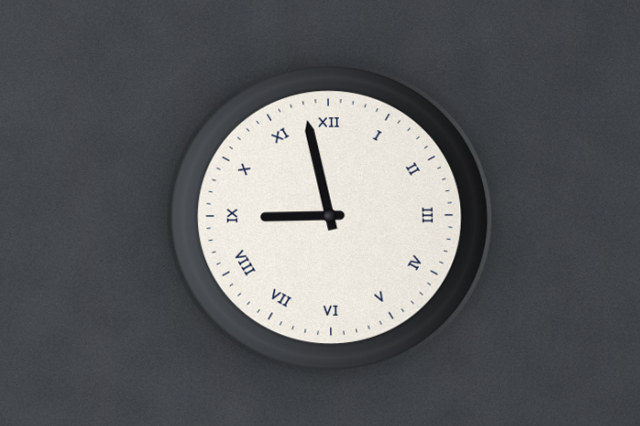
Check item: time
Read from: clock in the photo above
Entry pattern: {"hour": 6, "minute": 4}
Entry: {"hour": 8, "minute": 58}
